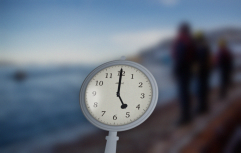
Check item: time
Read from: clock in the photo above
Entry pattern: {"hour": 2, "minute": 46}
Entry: {"hour": 5, "minute": 0}
